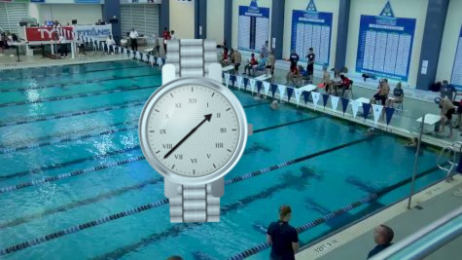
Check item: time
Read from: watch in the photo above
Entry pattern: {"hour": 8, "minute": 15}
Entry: {"hour": 1, "minute": 38}
